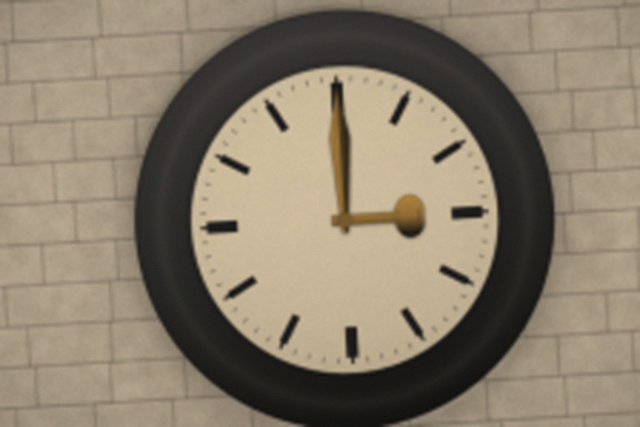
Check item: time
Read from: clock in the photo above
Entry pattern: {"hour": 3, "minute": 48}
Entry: {"hour": 3, "minute": 0}
